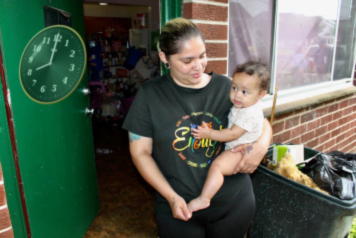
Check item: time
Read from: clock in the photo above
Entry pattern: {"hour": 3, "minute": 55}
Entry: {"hour": 8, "minute": 0}
